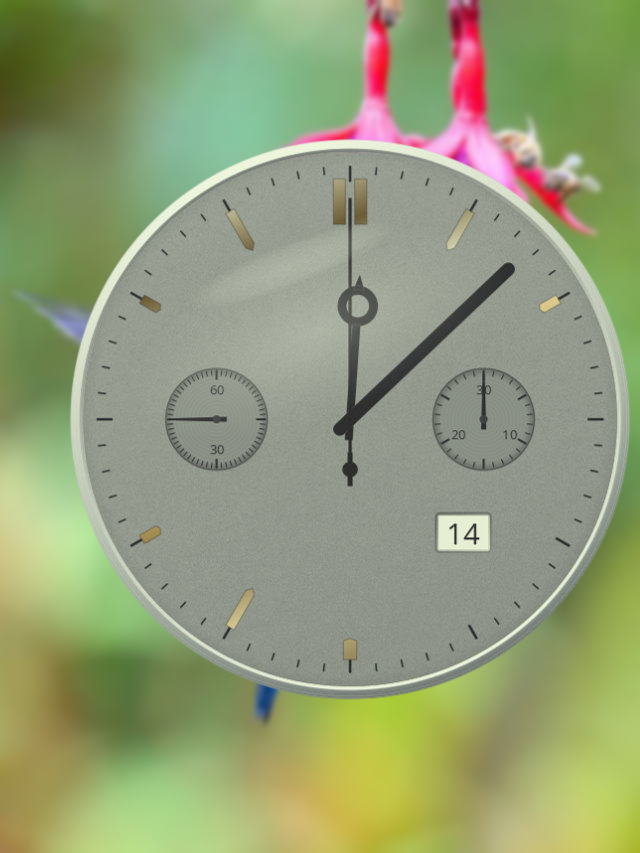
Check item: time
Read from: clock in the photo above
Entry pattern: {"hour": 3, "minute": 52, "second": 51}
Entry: {"hour": 12, "minute": 7, "second": 45}
